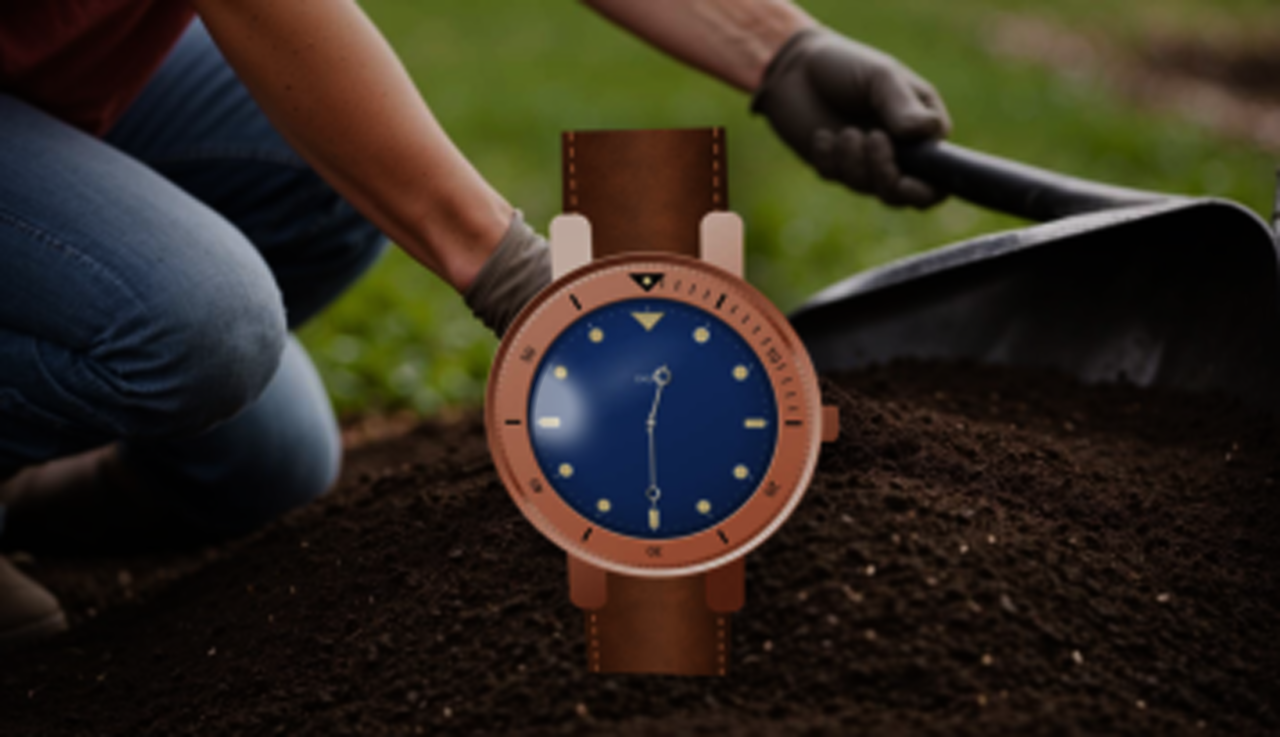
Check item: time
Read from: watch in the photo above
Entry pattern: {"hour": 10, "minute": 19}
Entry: {"hour": 12, "minute": 30}
